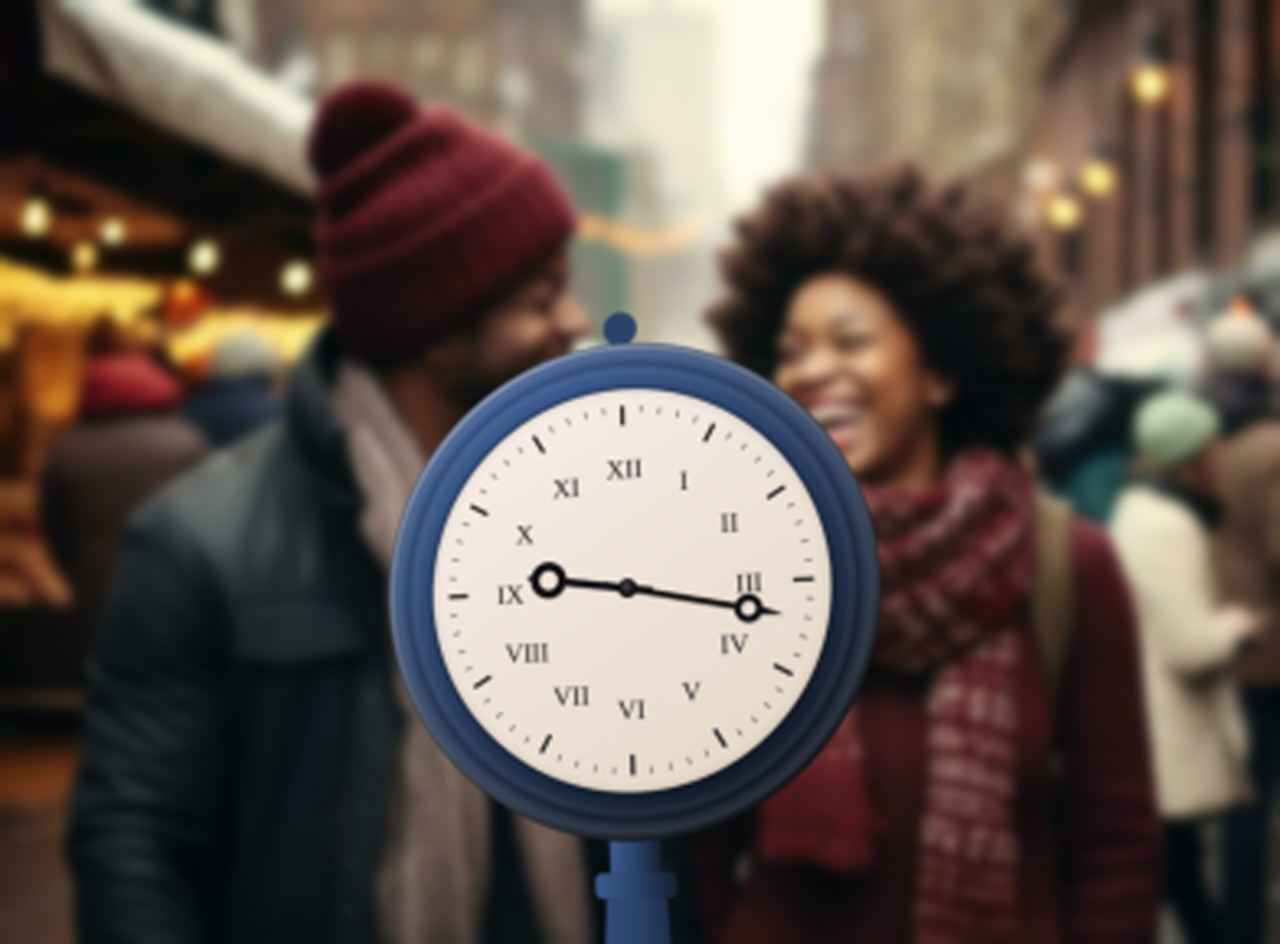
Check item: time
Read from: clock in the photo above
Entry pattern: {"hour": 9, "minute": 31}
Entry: {"hour": 9, "minute": 17}
